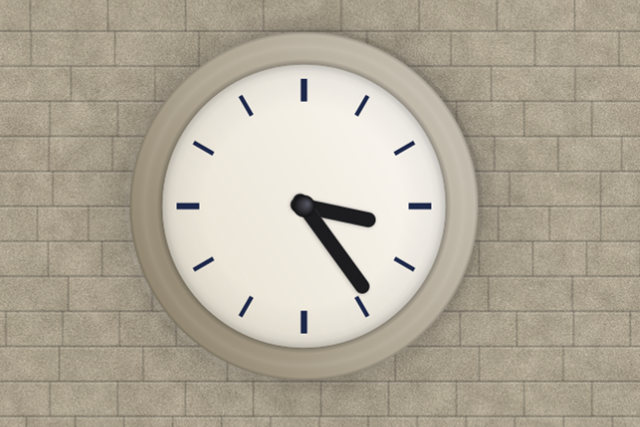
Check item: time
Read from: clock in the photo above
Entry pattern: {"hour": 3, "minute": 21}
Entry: {"hour": 3, "minute": 24}
